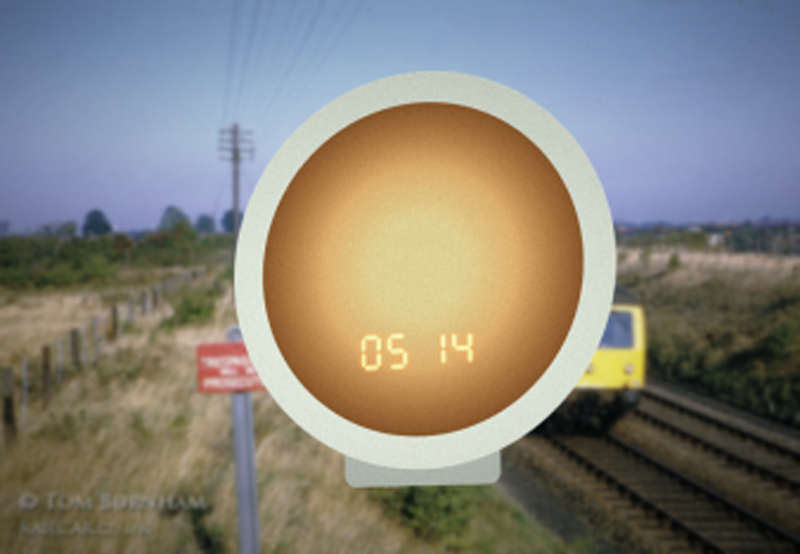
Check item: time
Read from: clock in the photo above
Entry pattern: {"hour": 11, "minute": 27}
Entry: {"hour": 5, "minute": 14}
